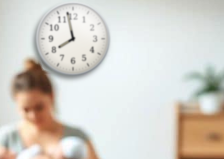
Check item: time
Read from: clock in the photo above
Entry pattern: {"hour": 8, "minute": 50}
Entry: {"hour": 7, "minute": 58}
